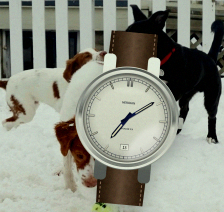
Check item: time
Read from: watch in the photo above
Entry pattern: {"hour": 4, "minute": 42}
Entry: {"hour": 7, "minute": 9}
